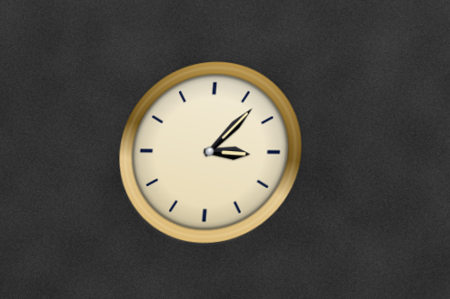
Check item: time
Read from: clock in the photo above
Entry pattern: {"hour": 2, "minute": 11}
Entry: {"hour": 3, "minute": 7}
